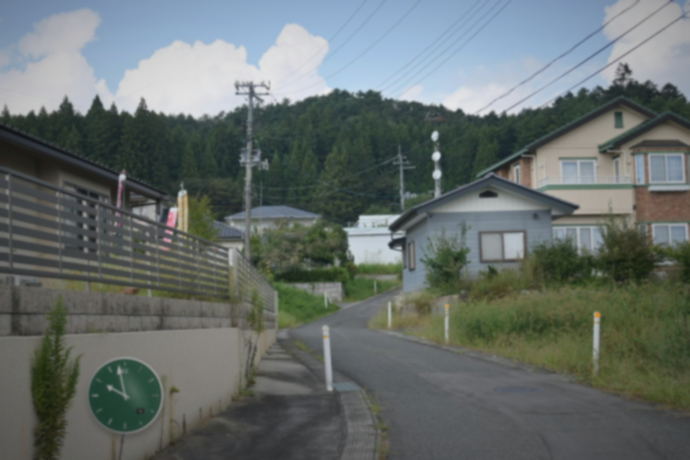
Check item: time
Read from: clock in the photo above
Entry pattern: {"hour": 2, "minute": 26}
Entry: {"hour": 9, "minute": 58}
